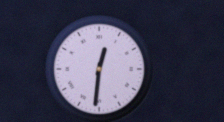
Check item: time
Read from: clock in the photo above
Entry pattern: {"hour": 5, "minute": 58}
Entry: {"hour": 12, "minute": 31}
